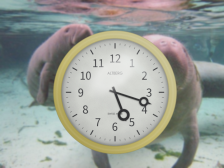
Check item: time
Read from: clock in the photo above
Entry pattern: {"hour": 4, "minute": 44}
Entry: {"hour": 5, "minute": 18}
